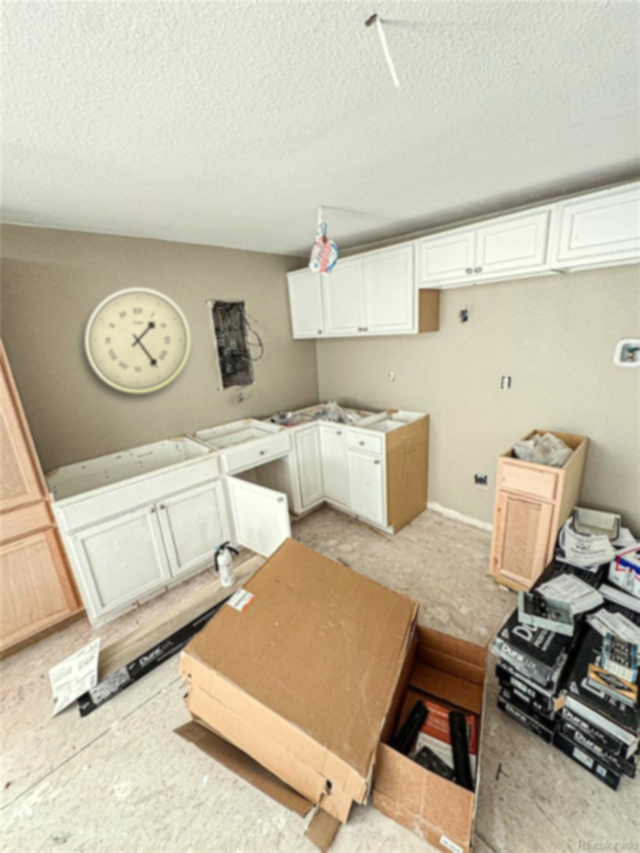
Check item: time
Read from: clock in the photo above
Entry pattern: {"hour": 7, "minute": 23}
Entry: {"hour": 1, "minute": 24}
